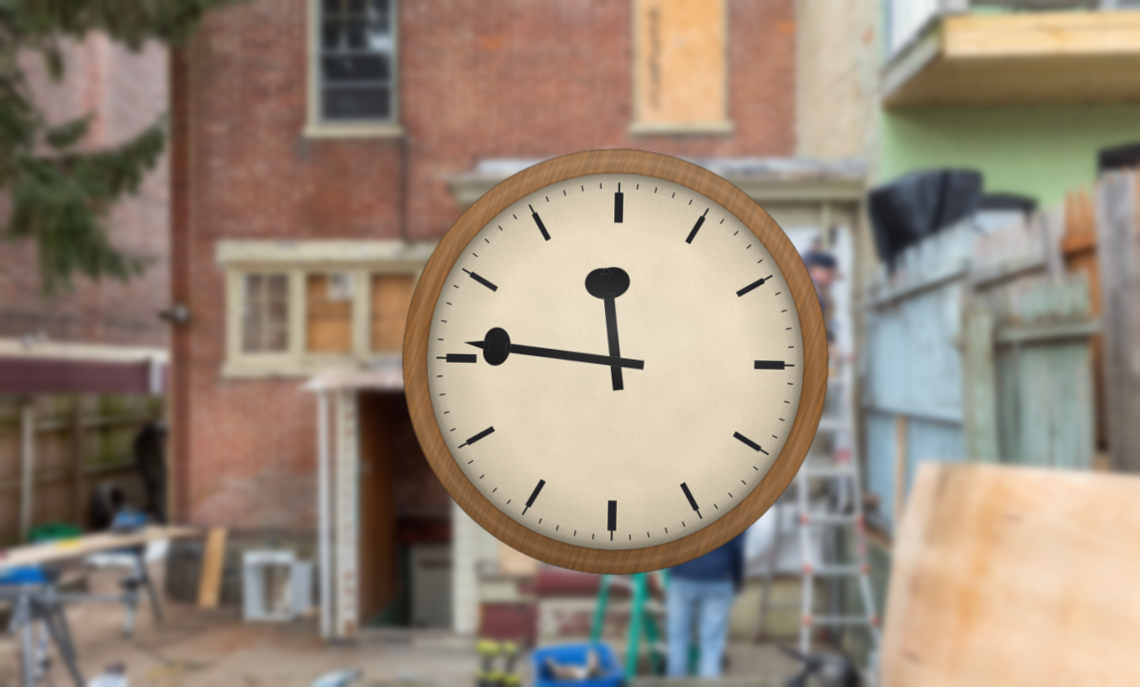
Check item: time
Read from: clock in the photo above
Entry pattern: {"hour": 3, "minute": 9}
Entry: {"hour": 11, "minute": 46}
